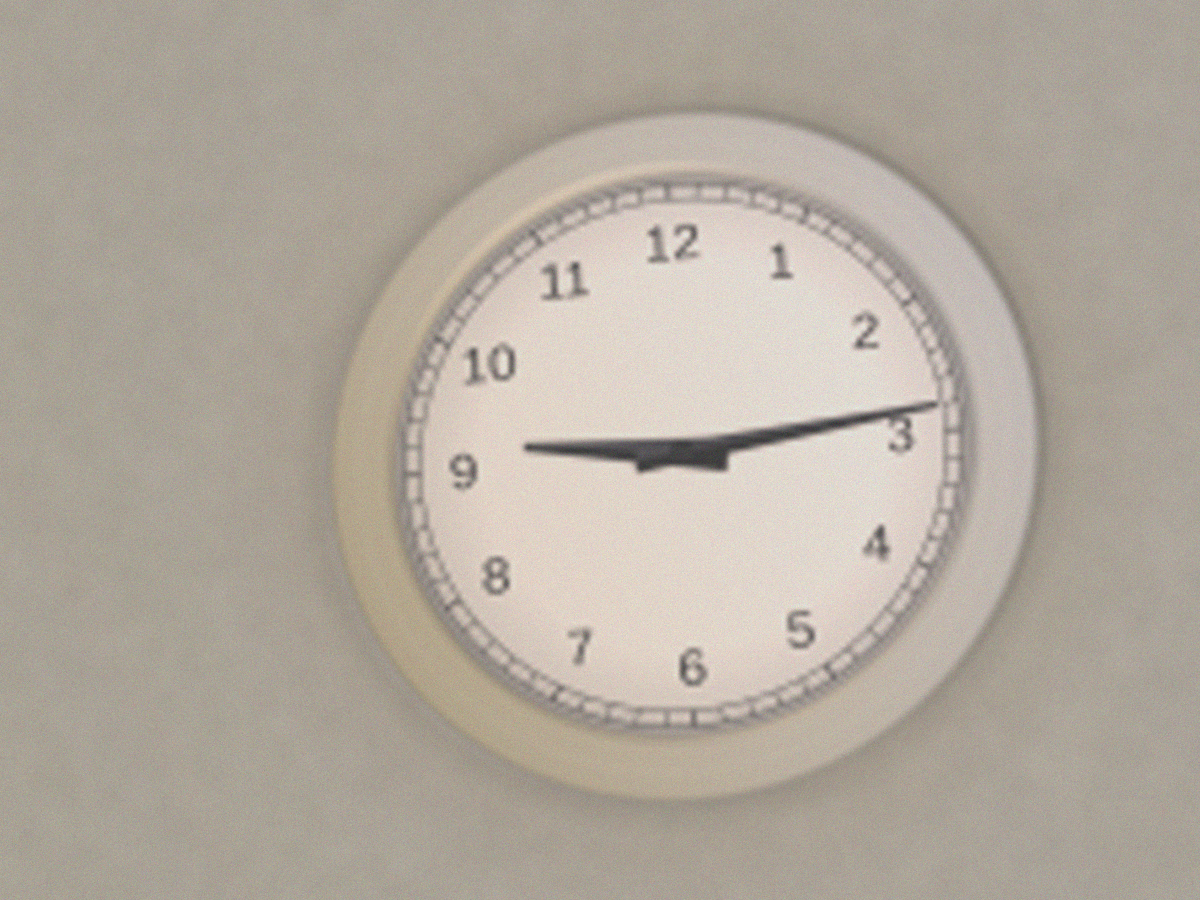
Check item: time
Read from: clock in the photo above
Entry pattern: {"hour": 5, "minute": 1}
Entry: {"hour": 9, "minute": 14}
